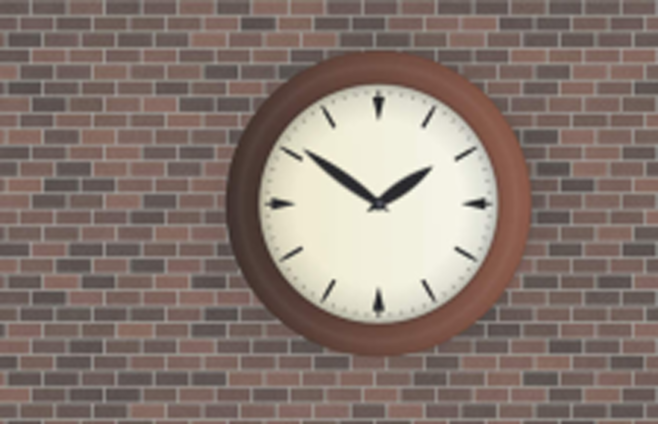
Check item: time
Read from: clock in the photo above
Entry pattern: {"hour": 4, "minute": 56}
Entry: {"hour": 1, "minute": 51}
